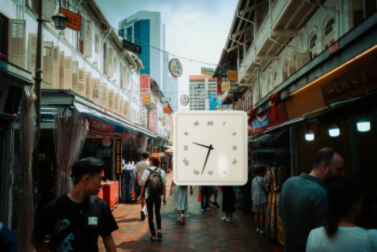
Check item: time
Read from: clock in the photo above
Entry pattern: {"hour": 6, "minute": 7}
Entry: {"hour": 9, "minute": 33}
